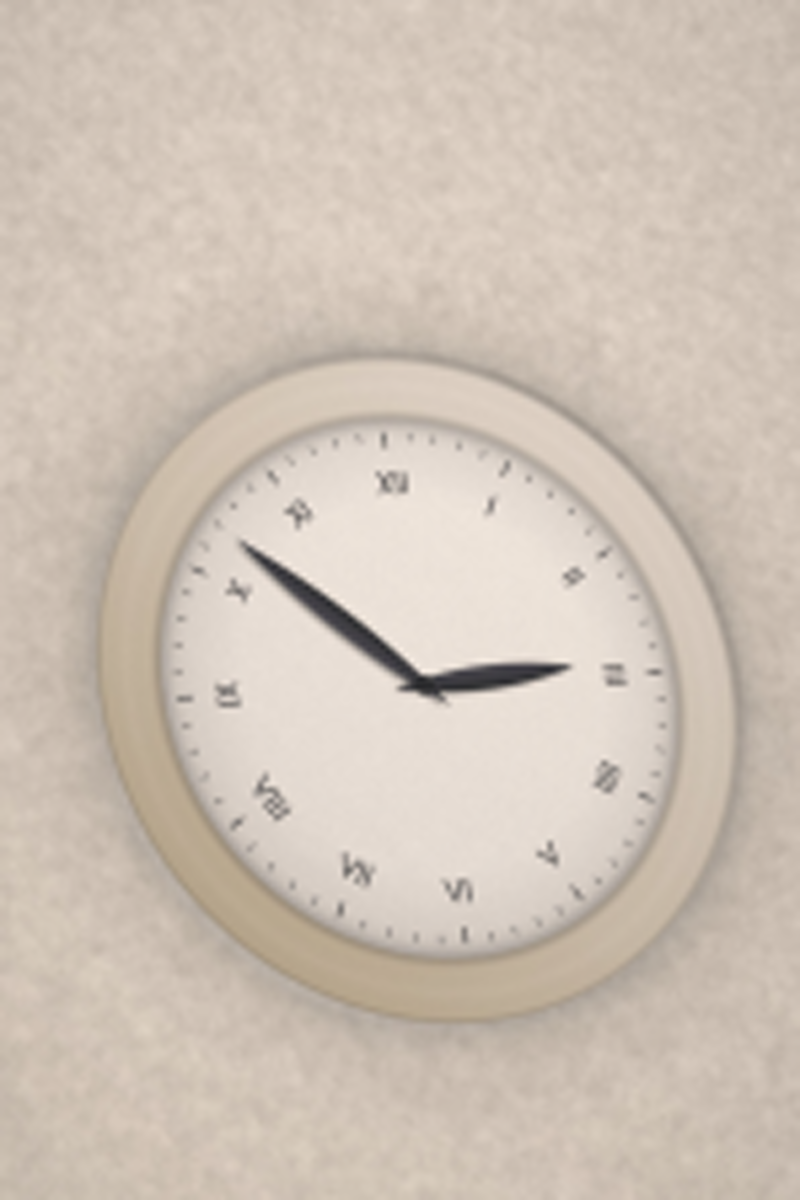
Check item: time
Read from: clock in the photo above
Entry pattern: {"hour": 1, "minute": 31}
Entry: {"hour": 2, "minute": 52}
